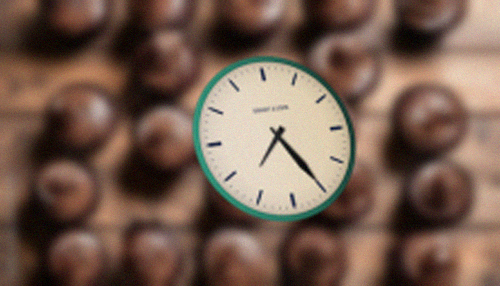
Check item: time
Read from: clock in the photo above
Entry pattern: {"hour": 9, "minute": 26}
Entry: {"hour": 7, "minute": 25}
